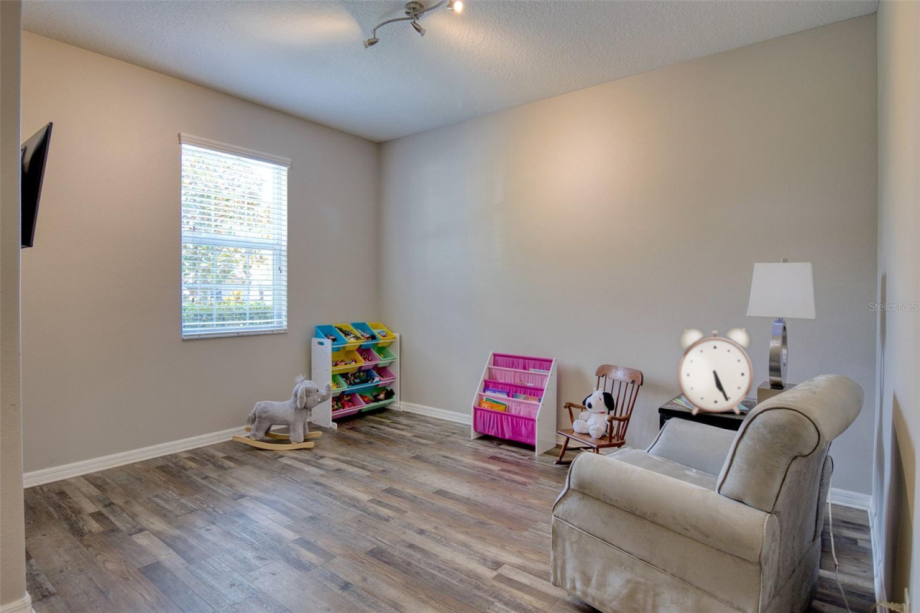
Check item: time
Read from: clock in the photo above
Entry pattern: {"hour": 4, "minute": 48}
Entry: {"hour": 5, "minute": 26}
